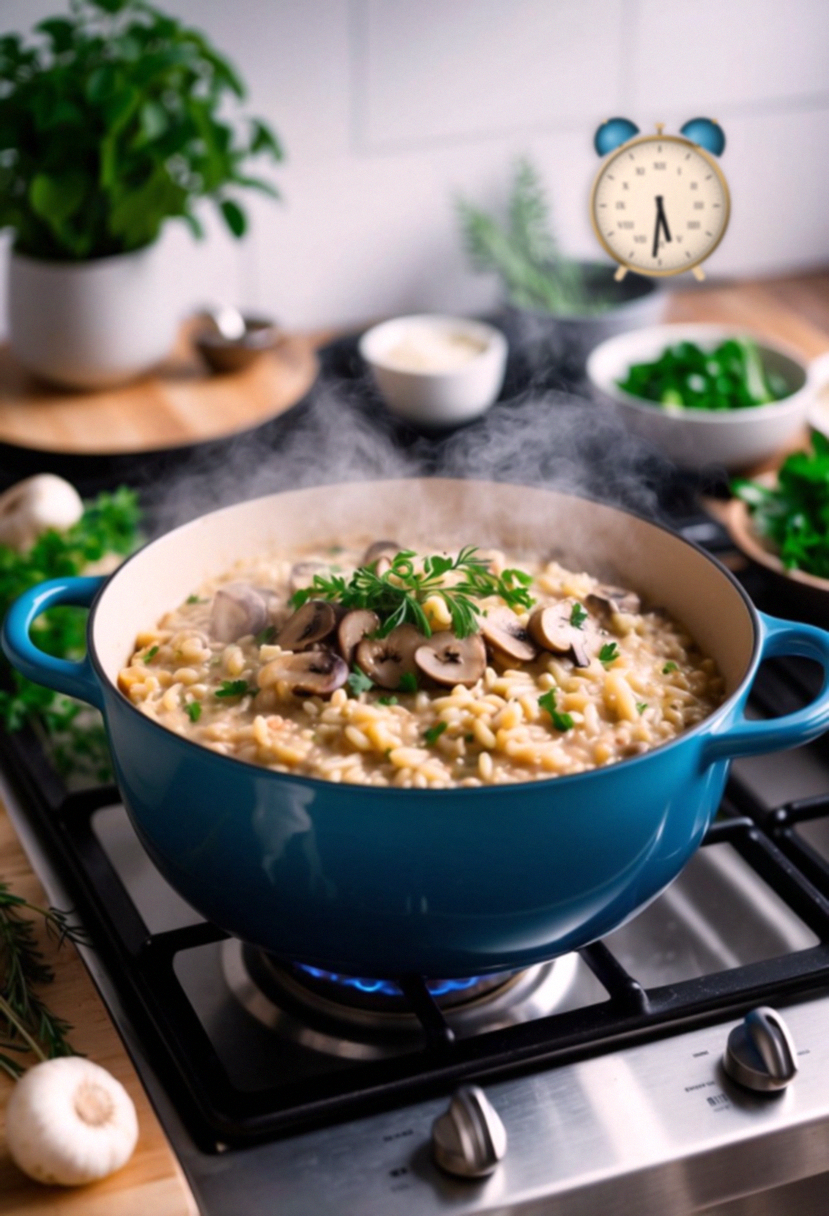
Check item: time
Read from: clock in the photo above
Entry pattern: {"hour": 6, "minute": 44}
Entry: {"hour": 5, "minute": 31}
